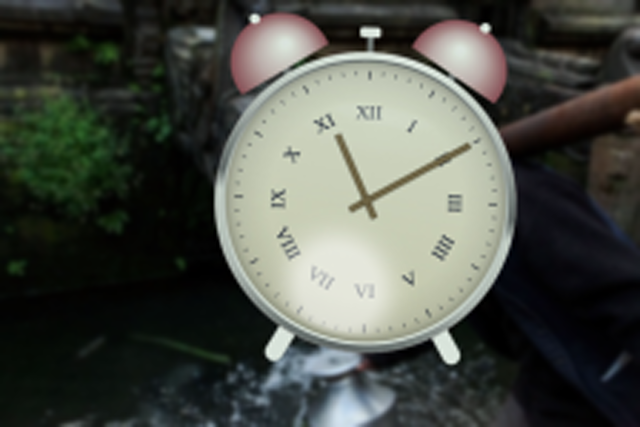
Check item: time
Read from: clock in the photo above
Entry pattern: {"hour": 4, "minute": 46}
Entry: {"hour": 11, "minute": 10}
